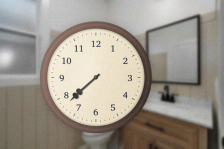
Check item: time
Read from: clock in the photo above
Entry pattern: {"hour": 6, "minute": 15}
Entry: {"hour": 7, "minute": 38}
